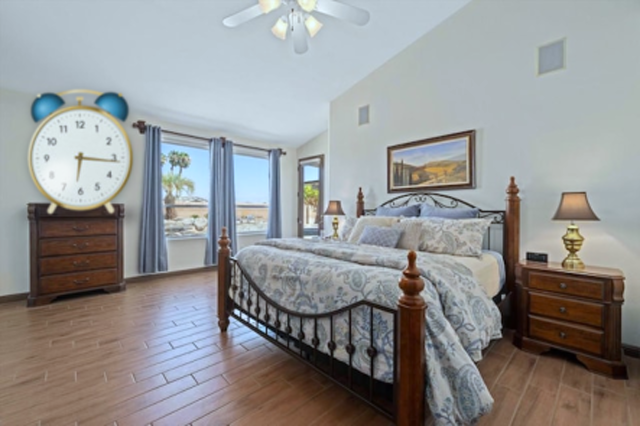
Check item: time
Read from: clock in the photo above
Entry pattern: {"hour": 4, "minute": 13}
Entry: {"hour": 6, "minute": 16}
